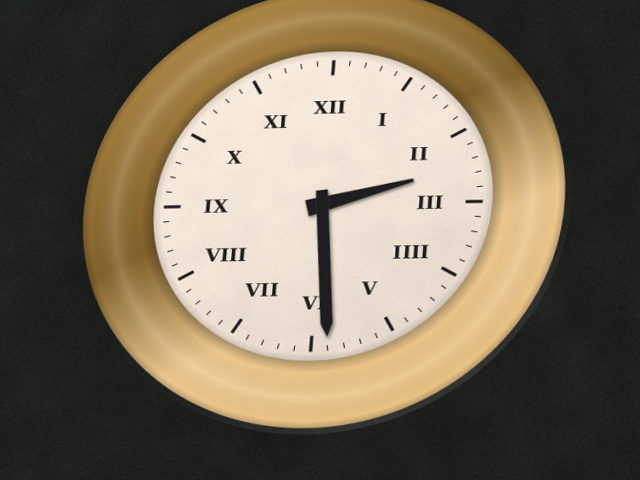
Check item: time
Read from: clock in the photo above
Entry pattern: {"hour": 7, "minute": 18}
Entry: {"hour": 2, "minute": 29}
